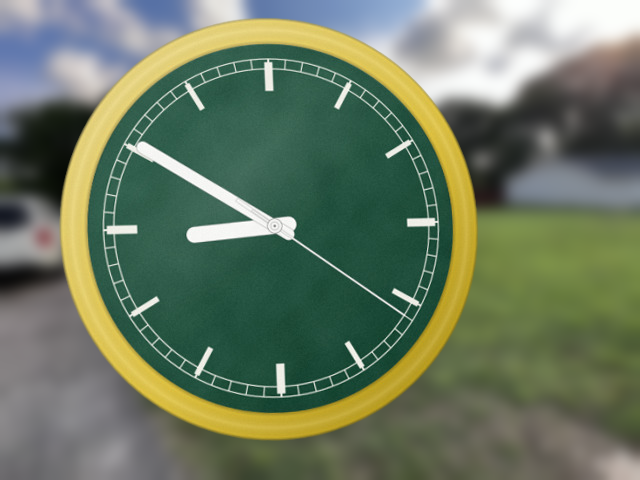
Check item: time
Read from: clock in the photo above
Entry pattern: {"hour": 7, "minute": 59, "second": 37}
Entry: {"hour": 8, "minute": 50, "second": 21}
